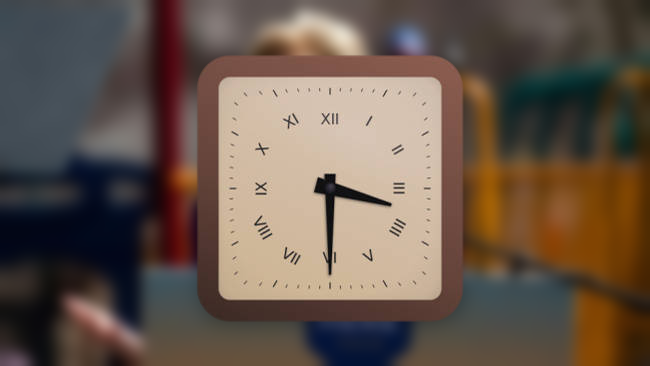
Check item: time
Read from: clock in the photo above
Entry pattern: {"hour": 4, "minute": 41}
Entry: {"hour": 3, "minute": 30}
